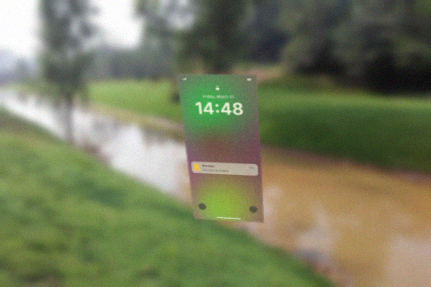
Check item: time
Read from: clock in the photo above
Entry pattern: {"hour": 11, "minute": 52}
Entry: {"hour": 14, "minute": 48}
